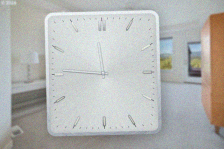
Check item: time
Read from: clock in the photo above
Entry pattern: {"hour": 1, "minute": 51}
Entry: {"hour": 11, "minute": 46}
